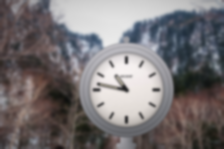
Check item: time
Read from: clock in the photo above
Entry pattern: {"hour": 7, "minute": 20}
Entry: {"hour": 10, "minute": 47}
